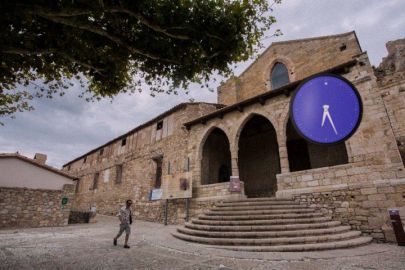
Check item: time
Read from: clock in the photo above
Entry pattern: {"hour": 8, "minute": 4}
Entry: {"hour": 6, "minute": 26}
